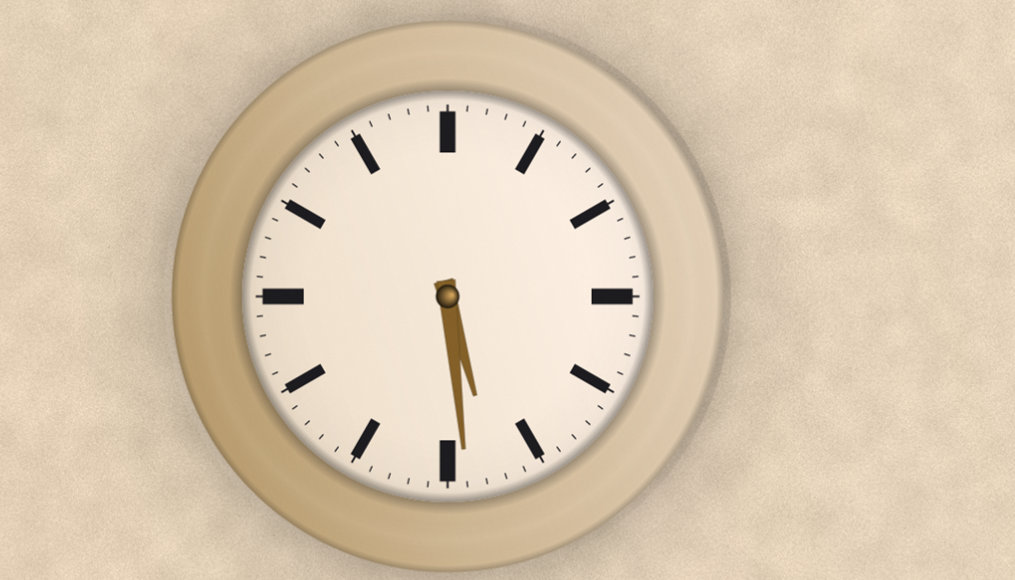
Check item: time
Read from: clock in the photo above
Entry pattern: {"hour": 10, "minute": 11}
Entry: {"hour": 5, "minute": 29}
